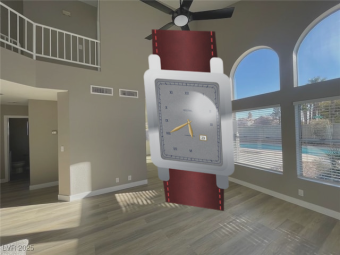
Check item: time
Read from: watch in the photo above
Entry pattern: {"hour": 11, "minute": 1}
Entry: {"hour": 5, "minute": 40}
